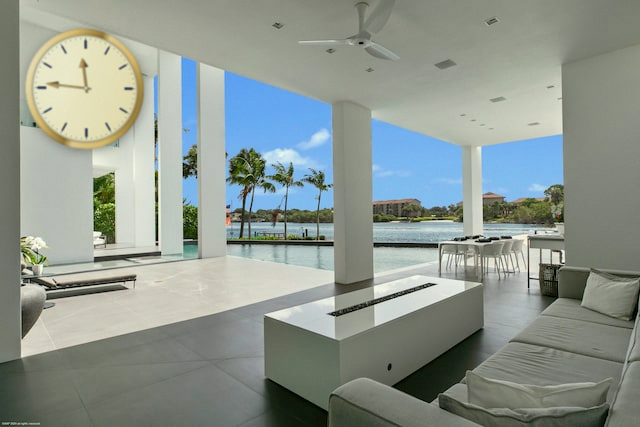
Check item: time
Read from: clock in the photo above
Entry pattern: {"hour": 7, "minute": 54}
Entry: {"hour": 11, "minute": 46}
